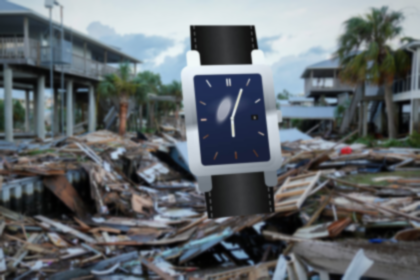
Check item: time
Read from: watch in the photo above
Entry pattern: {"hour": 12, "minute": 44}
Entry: {"hour": 6, "minute": 4}
